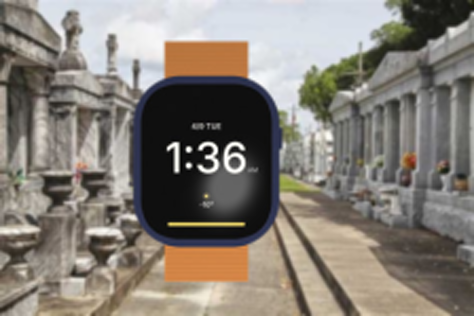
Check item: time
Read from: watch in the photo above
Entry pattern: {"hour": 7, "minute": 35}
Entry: {"hour": 1, "minute": 36}
